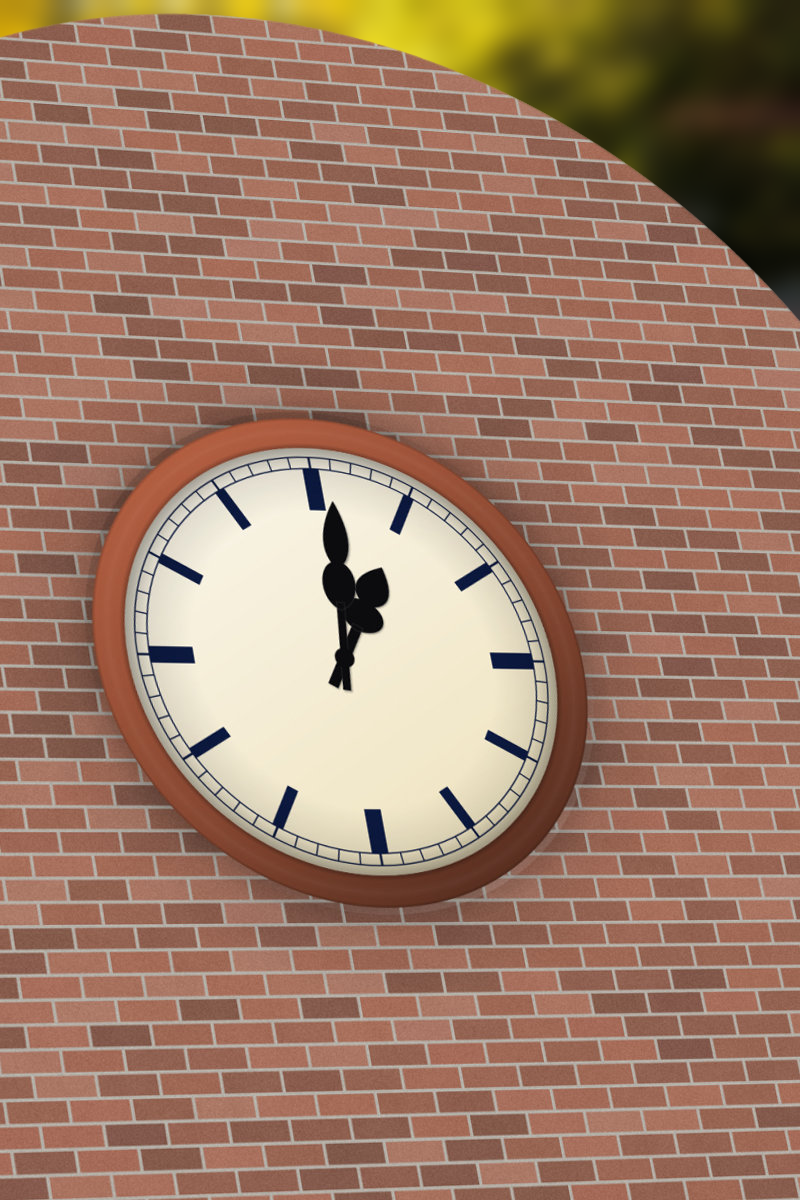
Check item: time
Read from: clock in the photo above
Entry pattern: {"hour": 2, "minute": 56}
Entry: {"hour": 1, "minute": 1}
